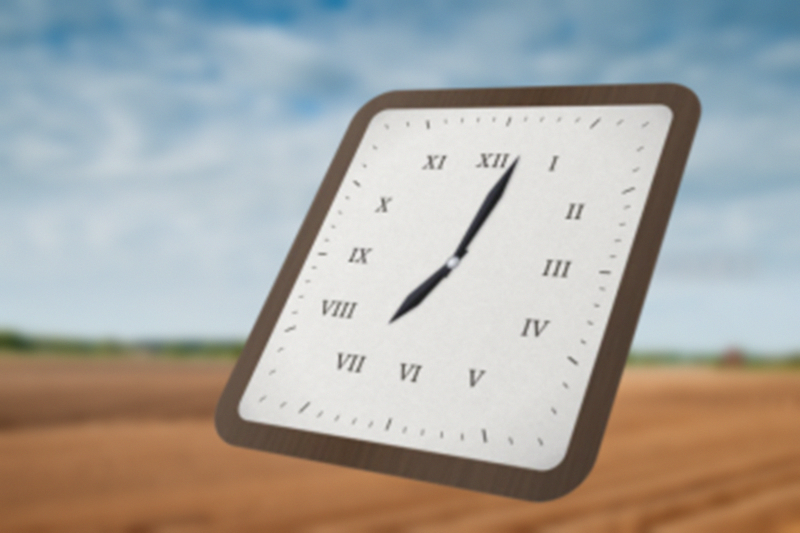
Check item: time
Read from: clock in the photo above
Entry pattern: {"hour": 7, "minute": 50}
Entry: {"hour": 7, "minute": 2}
